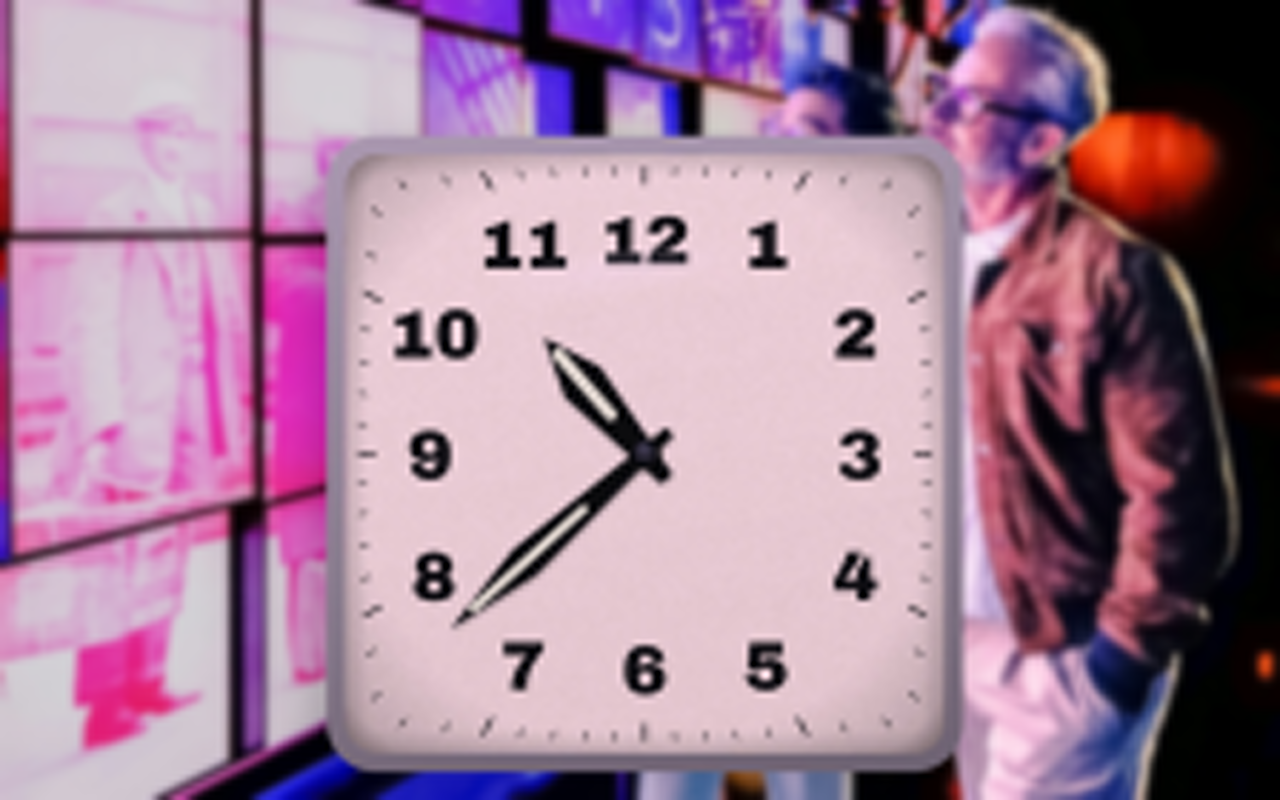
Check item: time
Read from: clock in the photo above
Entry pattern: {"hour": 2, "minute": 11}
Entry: {"hour": 10, "minute": 38}
